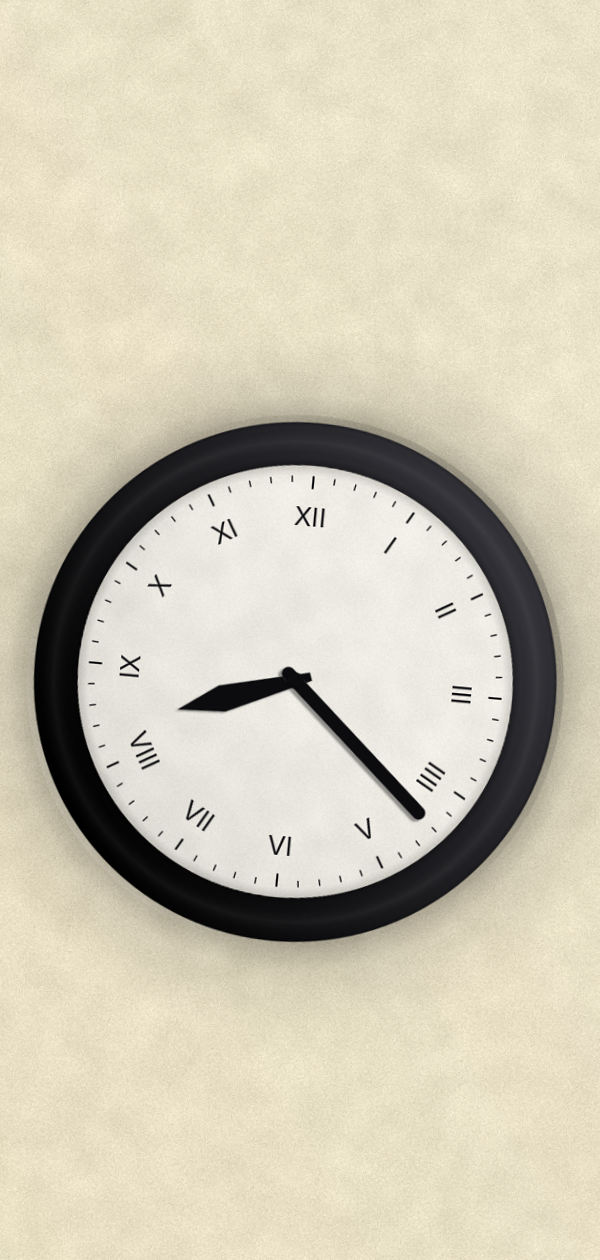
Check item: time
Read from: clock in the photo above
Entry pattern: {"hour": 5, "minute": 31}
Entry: {"hour": 8, "minute": 22}
